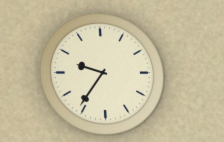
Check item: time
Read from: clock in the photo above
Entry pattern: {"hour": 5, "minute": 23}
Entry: {"hour": 9, "minute": 36}
